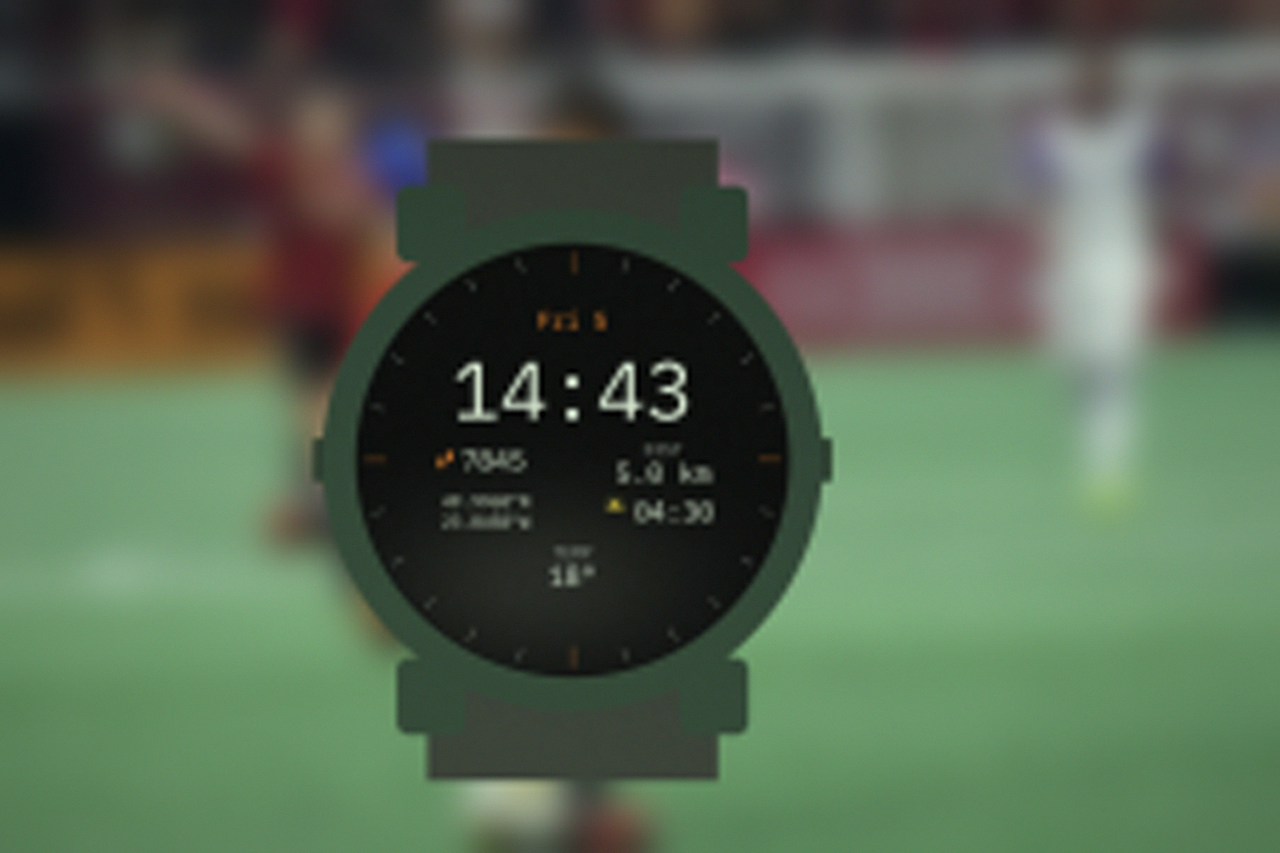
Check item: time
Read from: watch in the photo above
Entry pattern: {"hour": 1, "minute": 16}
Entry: {"hour": 14, "minute": 43}
